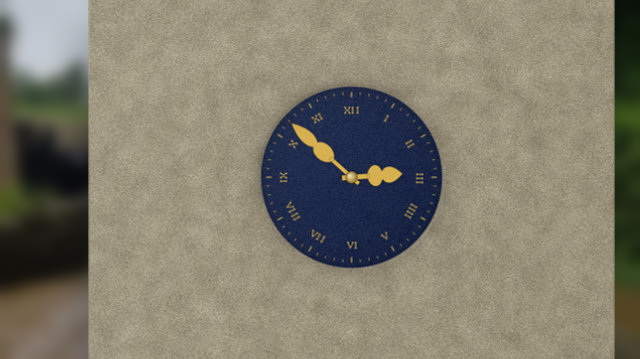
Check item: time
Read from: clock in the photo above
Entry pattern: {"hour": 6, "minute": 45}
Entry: {"hour": 2, "minute": 52}
